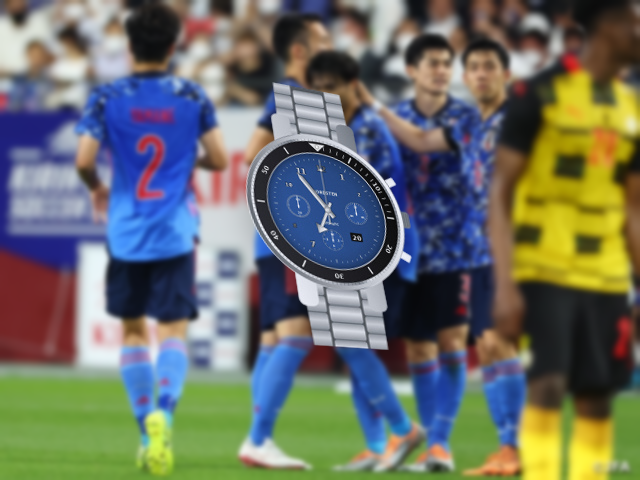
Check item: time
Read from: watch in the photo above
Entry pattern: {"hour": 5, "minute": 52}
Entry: {"hour": 6, "minute": 54}
